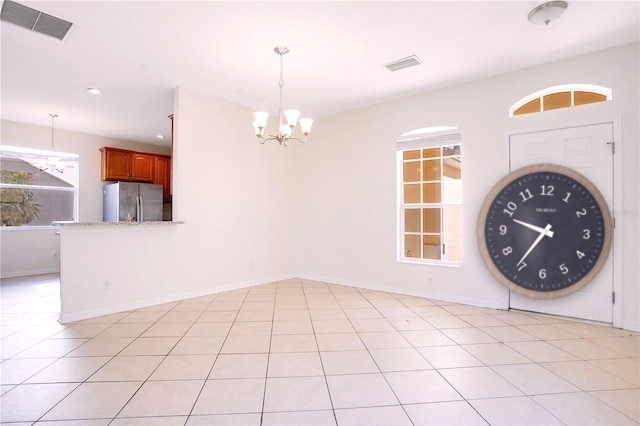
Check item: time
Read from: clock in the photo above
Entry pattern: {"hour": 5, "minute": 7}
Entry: {"hour": 9, "minute": 36}
